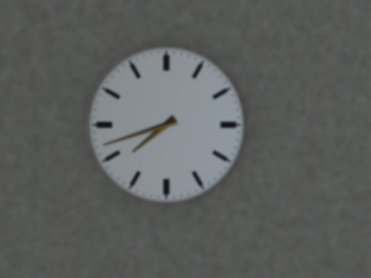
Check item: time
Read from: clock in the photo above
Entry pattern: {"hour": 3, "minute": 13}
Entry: {"hour": 7, "minute": 42}
